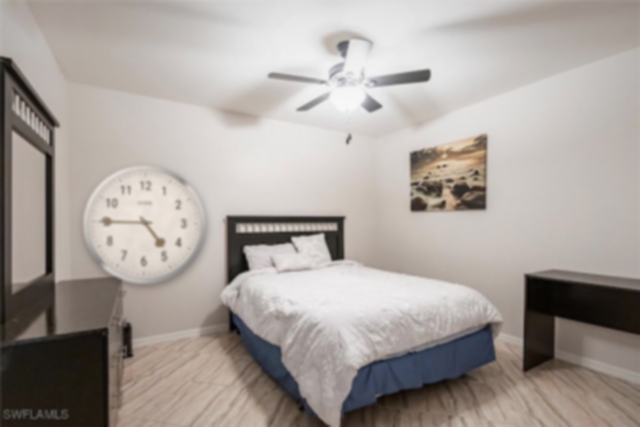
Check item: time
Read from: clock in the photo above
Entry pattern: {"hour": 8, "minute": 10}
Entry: {"hour": 4, "minute": 45}
